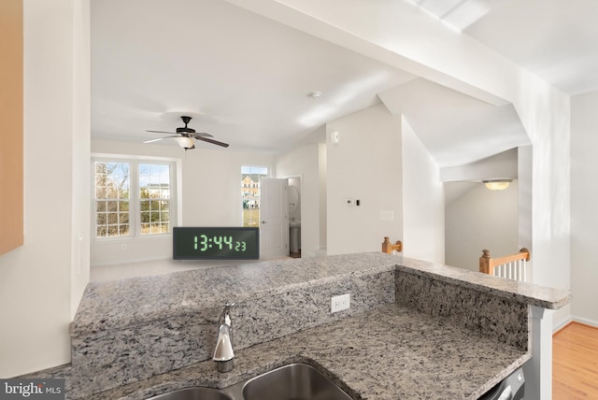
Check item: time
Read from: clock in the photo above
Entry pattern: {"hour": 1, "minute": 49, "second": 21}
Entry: {"hour": 13, "minute": 44, "second": 23}
